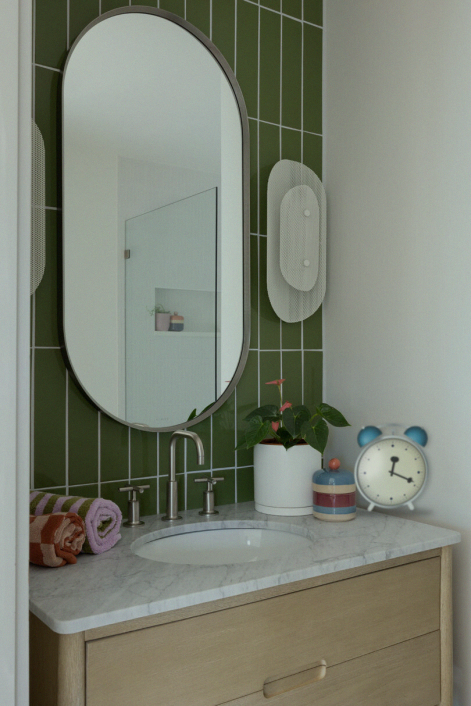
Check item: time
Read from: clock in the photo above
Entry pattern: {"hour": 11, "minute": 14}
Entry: {"hour": 12, "minute": 19}
